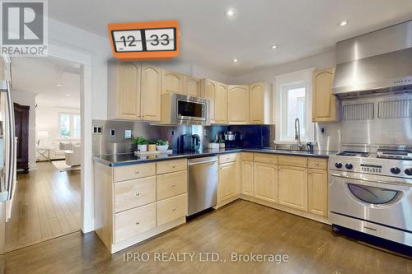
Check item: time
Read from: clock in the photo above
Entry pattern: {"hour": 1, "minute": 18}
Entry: {"hour": 12, "minute": 33}
